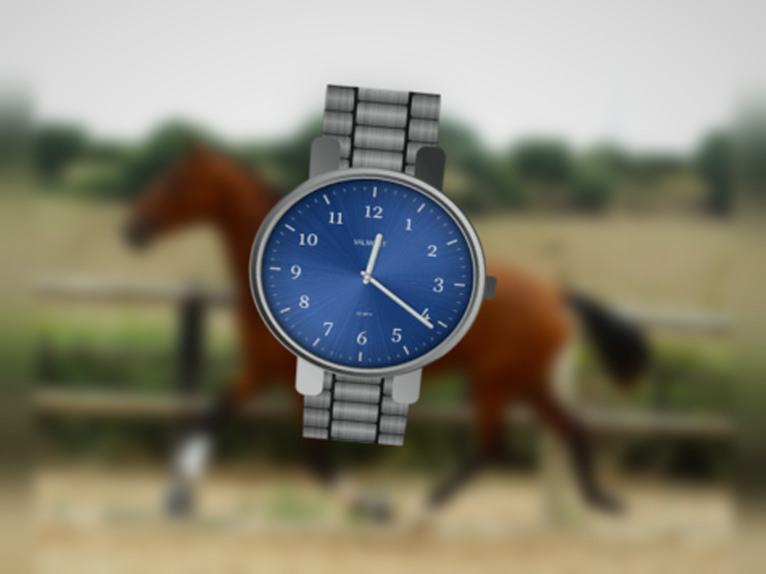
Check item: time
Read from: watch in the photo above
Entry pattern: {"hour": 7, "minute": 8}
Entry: {"hour": 12, "minute": 21}
